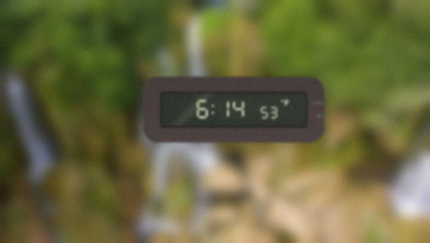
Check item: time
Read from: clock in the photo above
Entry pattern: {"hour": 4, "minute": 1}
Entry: {"hour": 6, "minute": 14}
